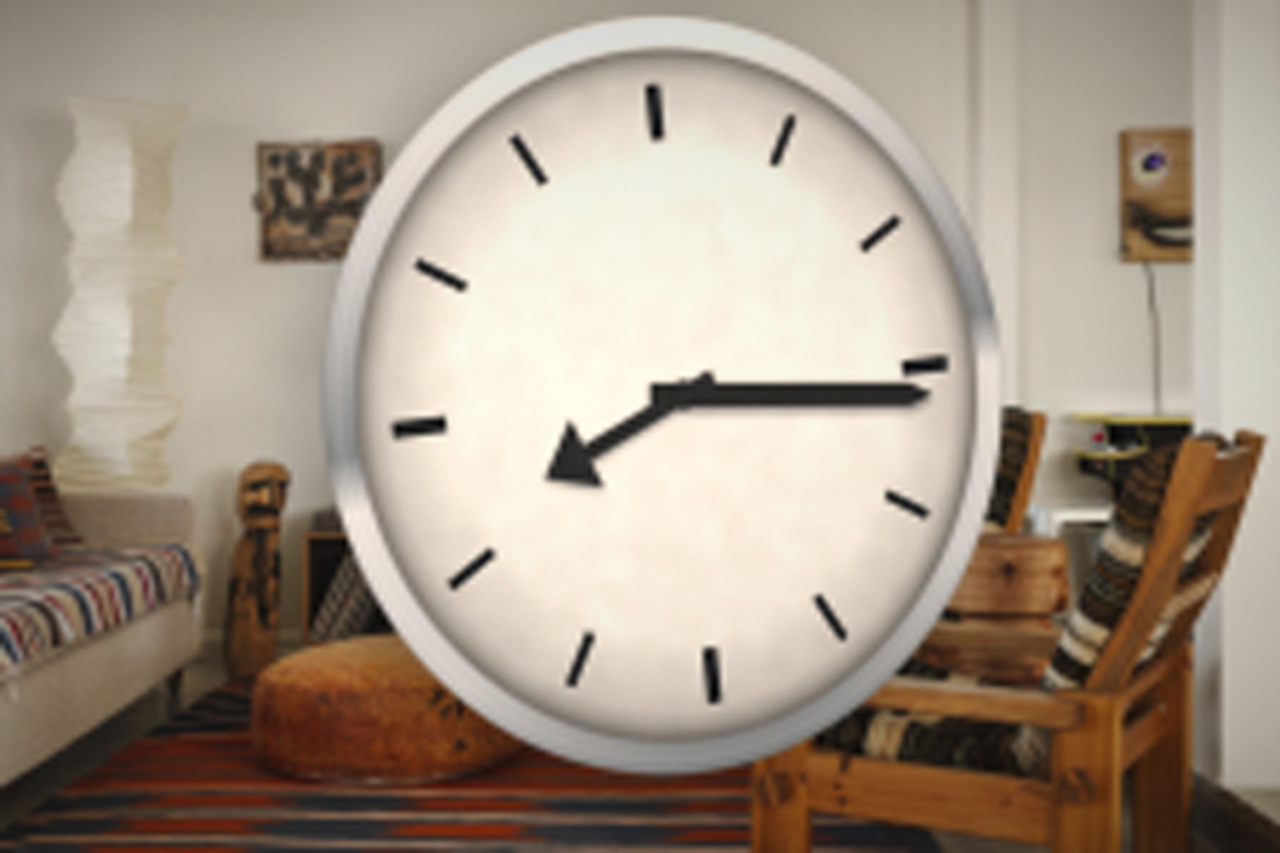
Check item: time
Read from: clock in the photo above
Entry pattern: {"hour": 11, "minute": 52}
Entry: {"hour": 8, "minute": 16}
